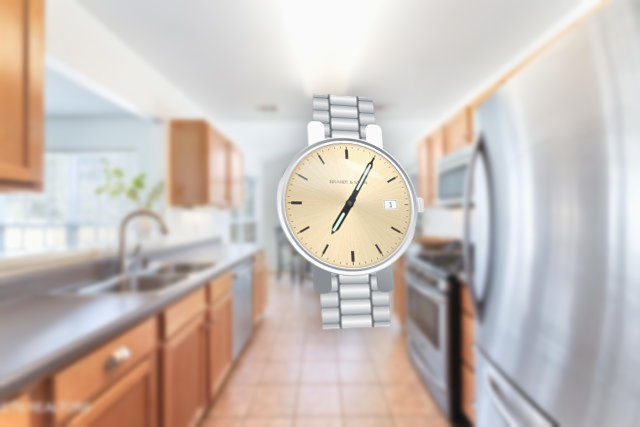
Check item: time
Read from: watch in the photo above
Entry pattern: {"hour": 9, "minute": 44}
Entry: {"hour": 7, "minute": 5}
